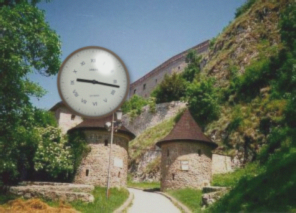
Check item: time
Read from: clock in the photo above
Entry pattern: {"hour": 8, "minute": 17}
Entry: {"hour": 9, "minute": 17}
